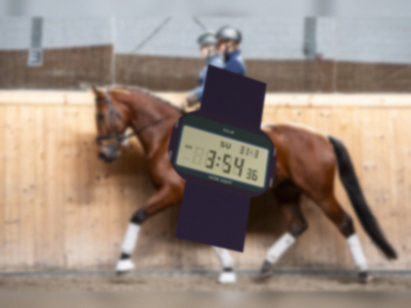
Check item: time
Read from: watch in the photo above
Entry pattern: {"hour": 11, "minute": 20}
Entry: {"hour": 3, "minute": 54}
